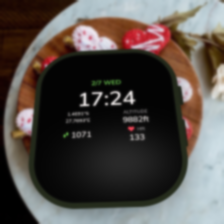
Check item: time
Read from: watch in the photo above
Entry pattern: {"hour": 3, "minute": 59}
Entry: {"hour": 17, "minute": 24}
